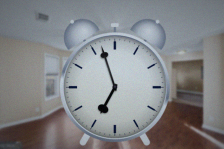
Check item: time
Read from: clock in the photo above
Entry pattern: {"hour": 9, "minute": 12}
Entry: {"hour": 6, "minute": 57}
